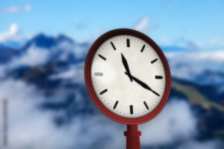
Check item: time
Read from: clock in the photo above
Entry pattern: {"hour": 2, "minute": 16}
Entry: {"hour": 11, "minute": 20}
